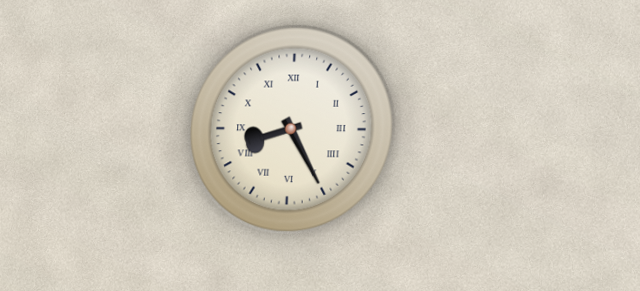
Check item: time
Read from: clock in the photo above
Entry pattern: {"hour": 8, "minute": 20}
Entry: {"hour": 8, "minute": 25}
